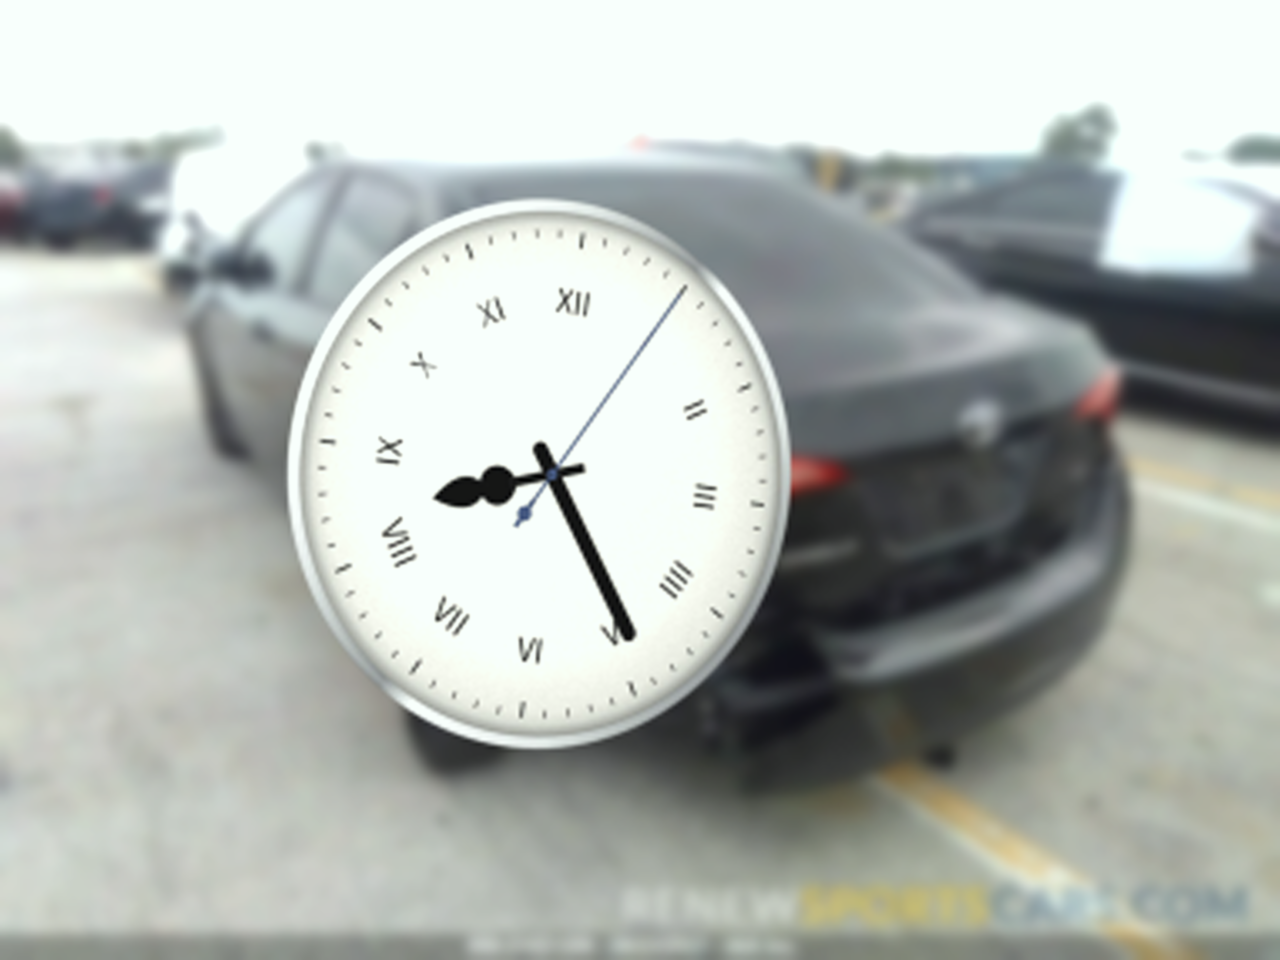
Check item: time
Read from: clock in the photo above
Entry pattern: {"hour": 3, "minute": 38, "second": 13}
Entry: {"hour": 8, "minute": 24, "second": 5}
